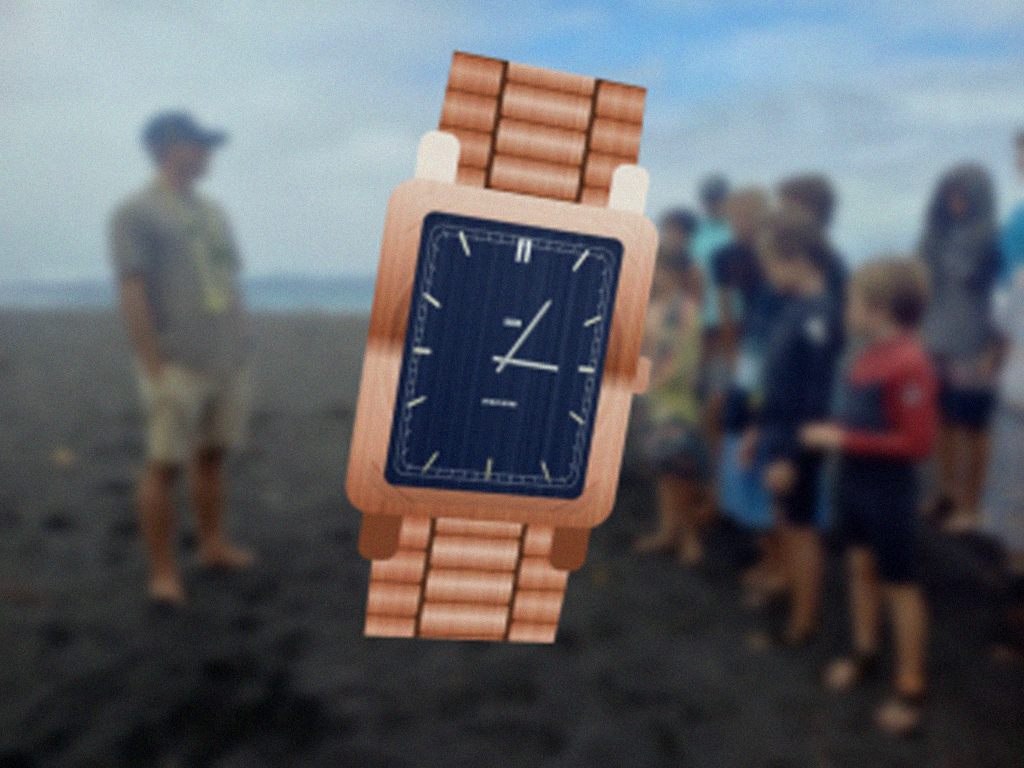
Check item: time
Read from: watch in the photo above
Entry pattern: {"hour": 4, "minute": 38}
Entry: {"hour": 3, "minute": 5}
